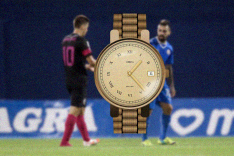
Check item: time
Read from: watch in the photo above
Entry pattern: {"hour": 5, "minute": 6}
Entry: {"hour": 1, "minute": 23}
